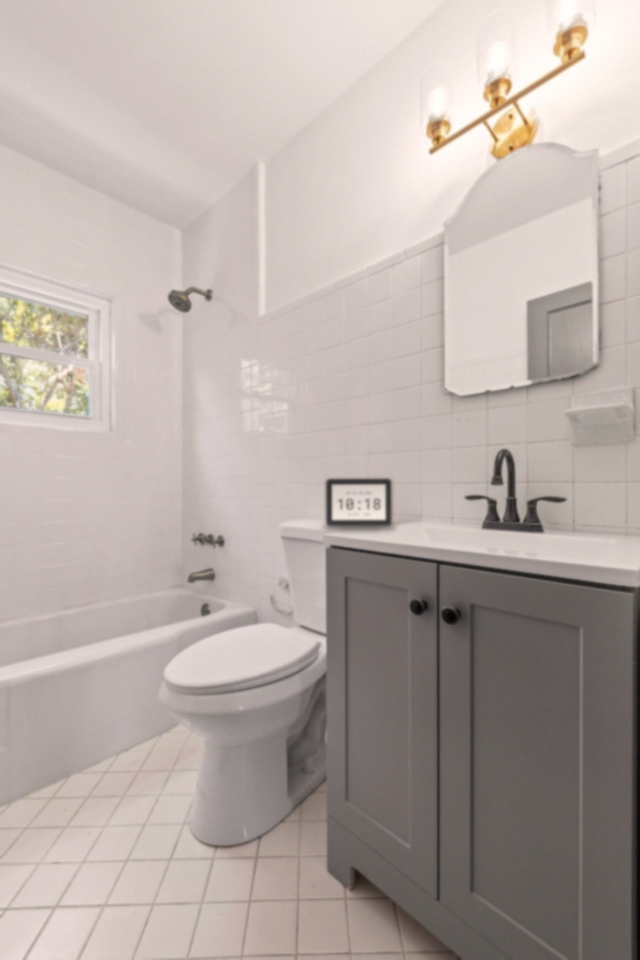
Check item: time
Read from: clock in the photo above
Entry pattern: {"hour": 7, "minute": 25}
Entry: {"hour": 10, "minute": 18}
